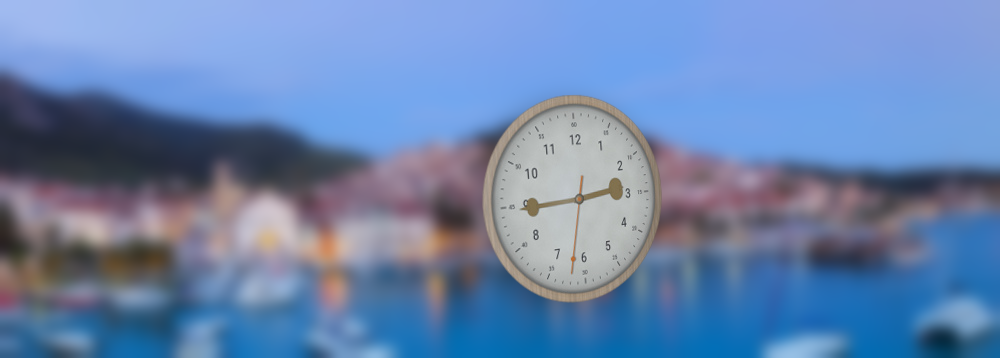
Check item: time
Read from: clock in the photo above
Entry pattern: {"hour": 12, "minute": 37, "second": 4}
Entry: {"hour": 2, "minute": 44, "second": 32}
